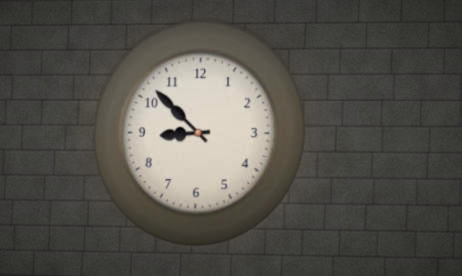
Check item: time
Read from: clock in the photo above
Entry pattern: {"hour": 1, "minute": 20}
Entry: {"hour": 8, "minute": 52}
